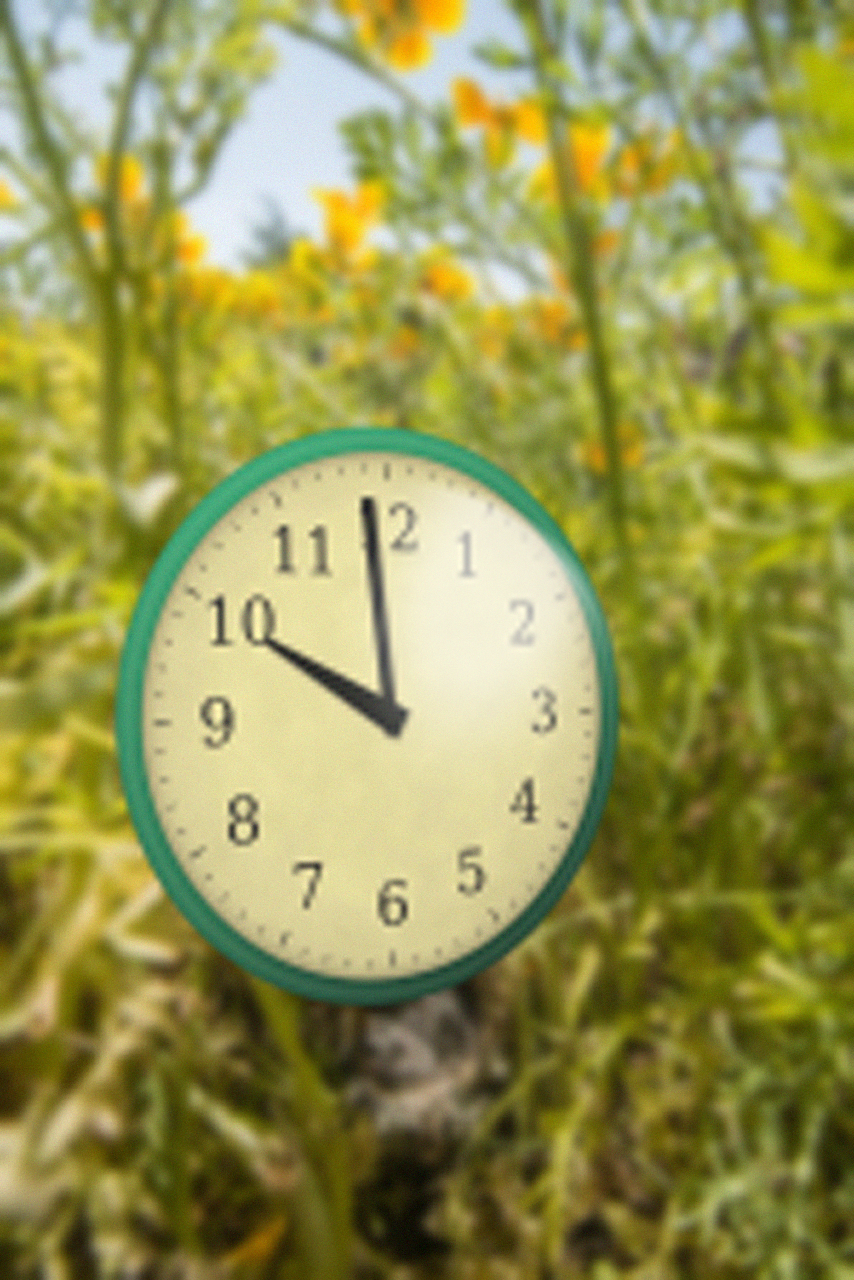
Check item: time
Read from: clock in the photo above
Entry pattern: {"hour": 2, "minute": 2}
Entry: {"hour": 9, "minute": 59}
